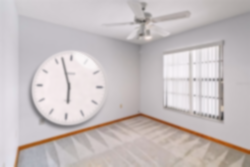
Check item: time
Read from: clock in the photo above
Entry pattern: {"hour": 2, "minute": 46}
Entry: {"hour": 5, "minute": 57}
